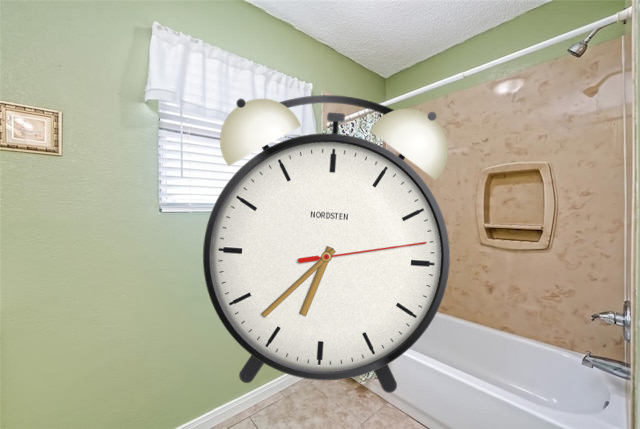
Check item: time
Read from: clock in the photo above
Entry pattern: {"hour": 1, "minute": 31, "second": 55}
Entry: {"hour": 6, "minute": 37, "second": 13}
